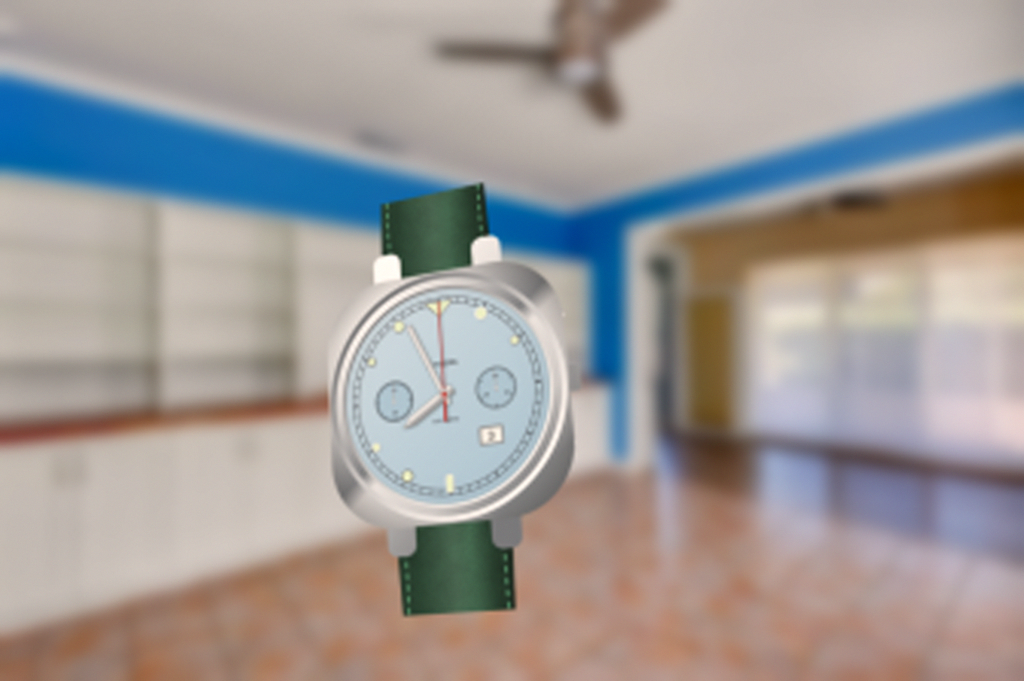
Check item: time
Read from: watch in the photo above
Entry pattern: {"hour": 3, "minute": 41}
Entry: {"hour": 7, "minute": 56}
